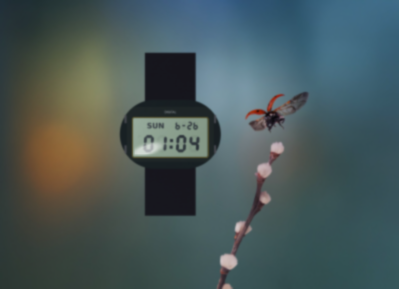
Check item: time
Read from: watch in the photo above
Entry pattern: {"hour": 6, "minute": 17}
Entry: {"hour": 1, "minute": 4}
